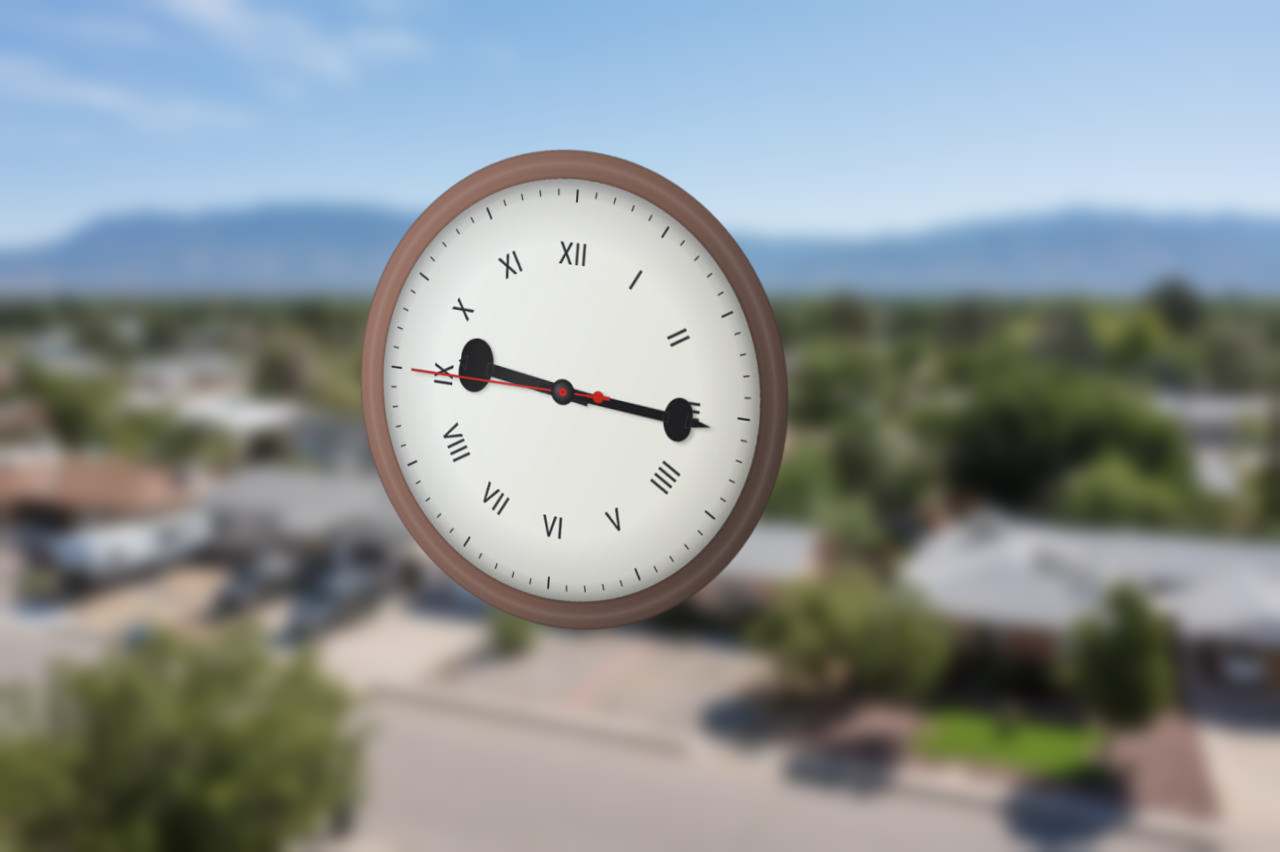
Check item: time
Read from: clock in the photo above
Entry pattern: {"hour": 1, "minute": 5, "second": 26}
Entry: {"hour": 9, "minute": 15, "second": 45}
